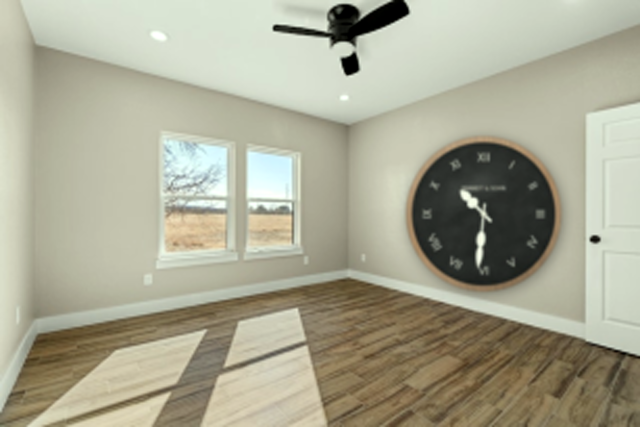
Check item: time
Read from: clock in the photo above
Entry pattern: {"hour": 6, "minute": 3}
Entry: {"hour": 10, "minute": 31}
